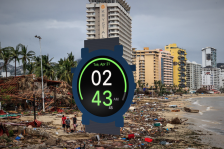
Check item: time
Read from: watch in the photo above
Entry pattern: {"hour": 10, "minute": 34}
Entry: {"hour": 2, "minute": 43}
